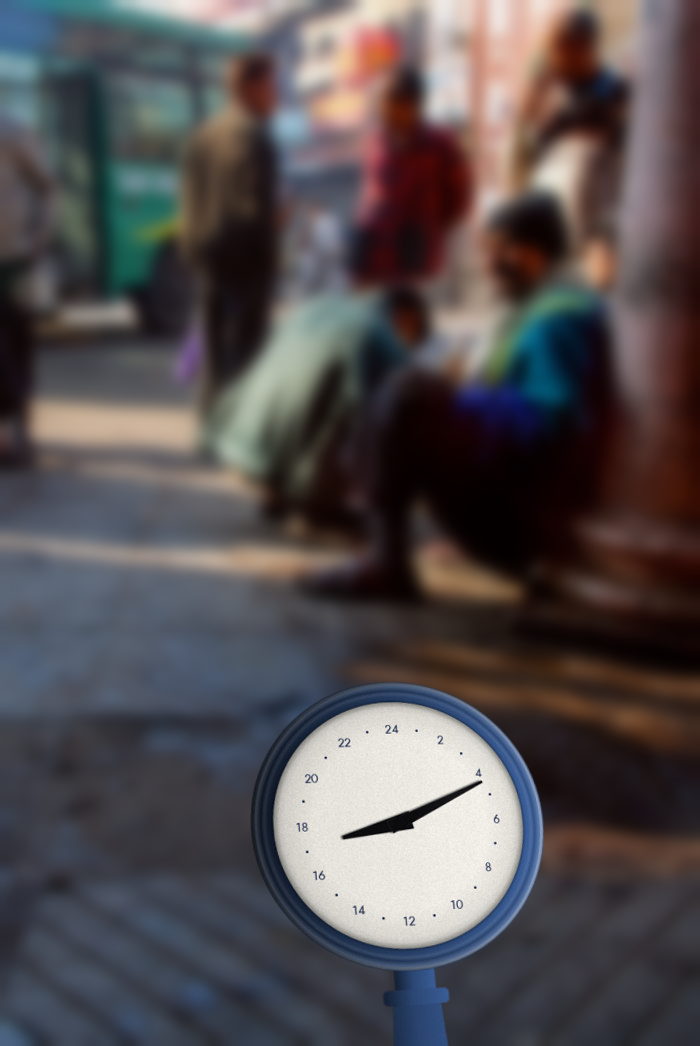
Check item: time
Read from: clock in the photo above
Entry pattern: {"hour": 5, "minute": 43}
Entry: {"hour": 17, "minute": 11}
